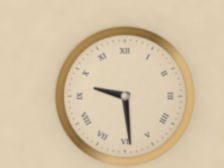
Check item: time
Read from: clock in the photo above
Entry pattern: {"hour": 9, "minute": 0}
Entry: {"hour": 9, "minute": 29}
